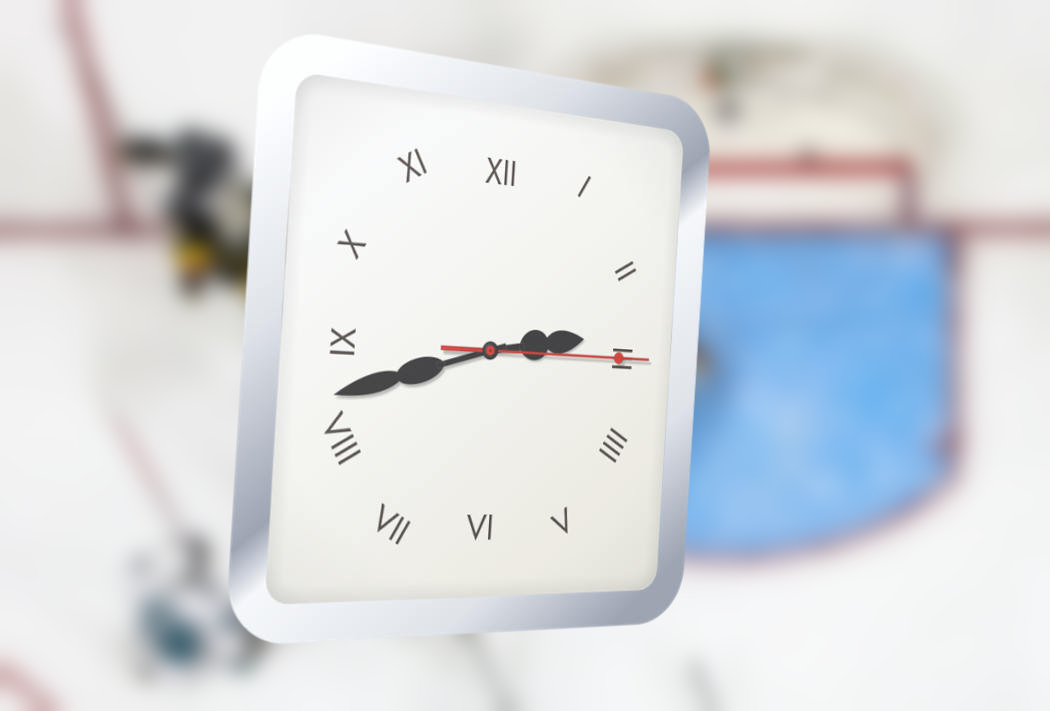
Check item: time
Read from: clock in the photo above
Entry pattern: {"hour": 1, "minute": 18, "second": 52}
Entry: {"hour": 2, "minute": 42, "second": 15}
